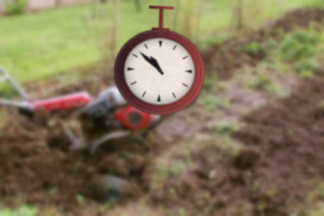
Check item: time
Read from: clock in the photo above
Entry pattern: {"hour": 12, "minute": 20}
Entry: {"hour": 10, "minute": 52}
